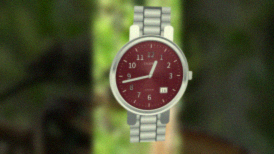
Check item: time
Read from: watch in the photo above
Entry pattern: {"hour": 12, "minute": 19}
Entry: {"hour": 12, "minute": 43}
